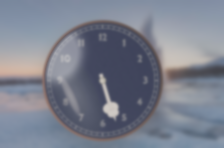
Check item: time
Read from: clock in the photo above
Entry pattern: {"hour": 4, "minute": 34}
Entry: {"hour": 5, "minute": 27}
